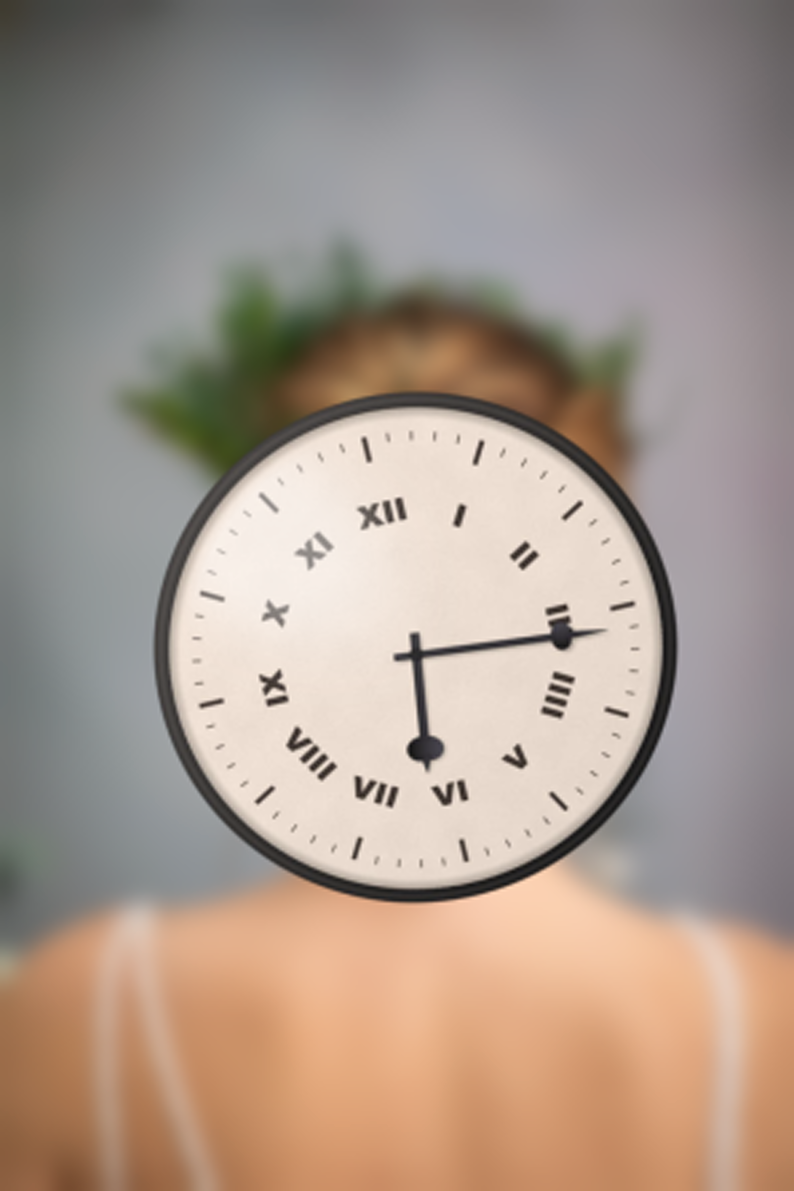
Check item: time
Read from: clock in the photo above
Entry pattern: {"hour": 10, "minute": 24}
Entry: {"hour": 6, "minute": 16}
